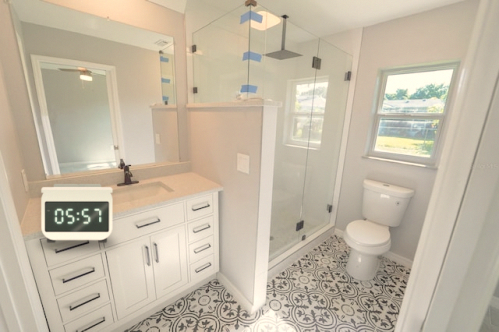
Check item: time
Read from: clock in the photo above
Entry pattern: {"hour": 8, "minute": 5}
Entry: {"hour": 5, "minute": 57}
